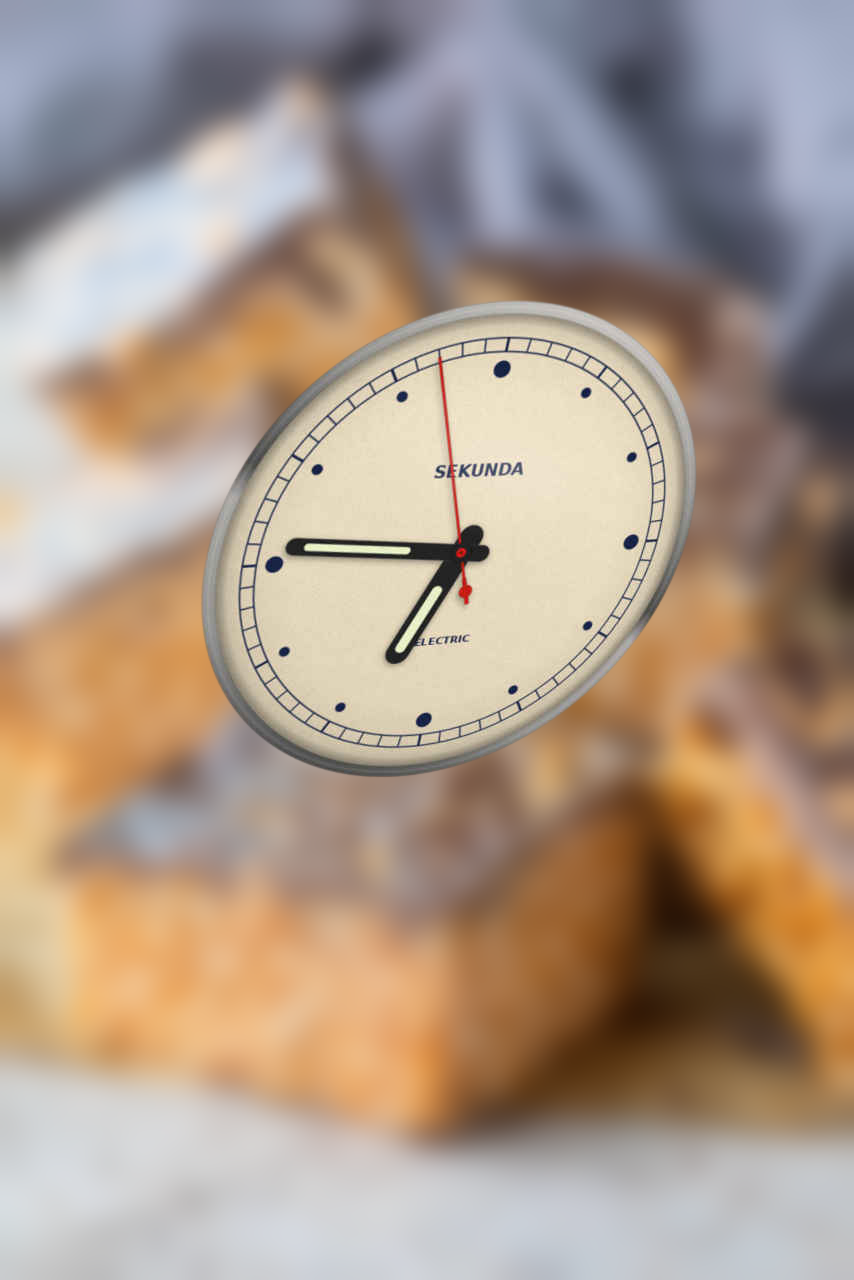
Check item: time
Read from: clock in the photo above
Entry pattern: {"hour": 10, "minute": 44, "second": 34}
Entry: {"hour": 6, "minute": 45, "second": 57}
